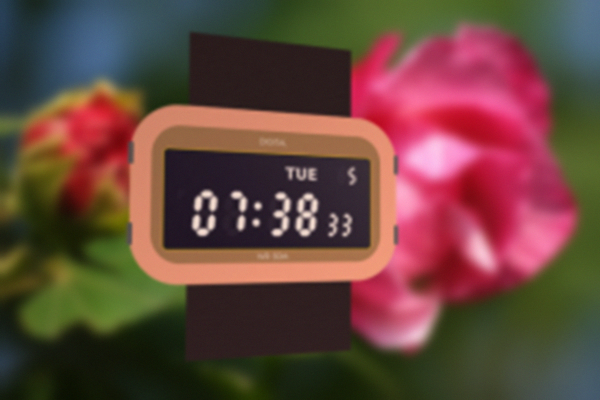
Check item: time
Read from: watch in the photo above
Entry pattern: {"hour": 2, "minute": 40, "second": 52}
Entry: {"hour": 7, "minute": 38, "second": 33}
